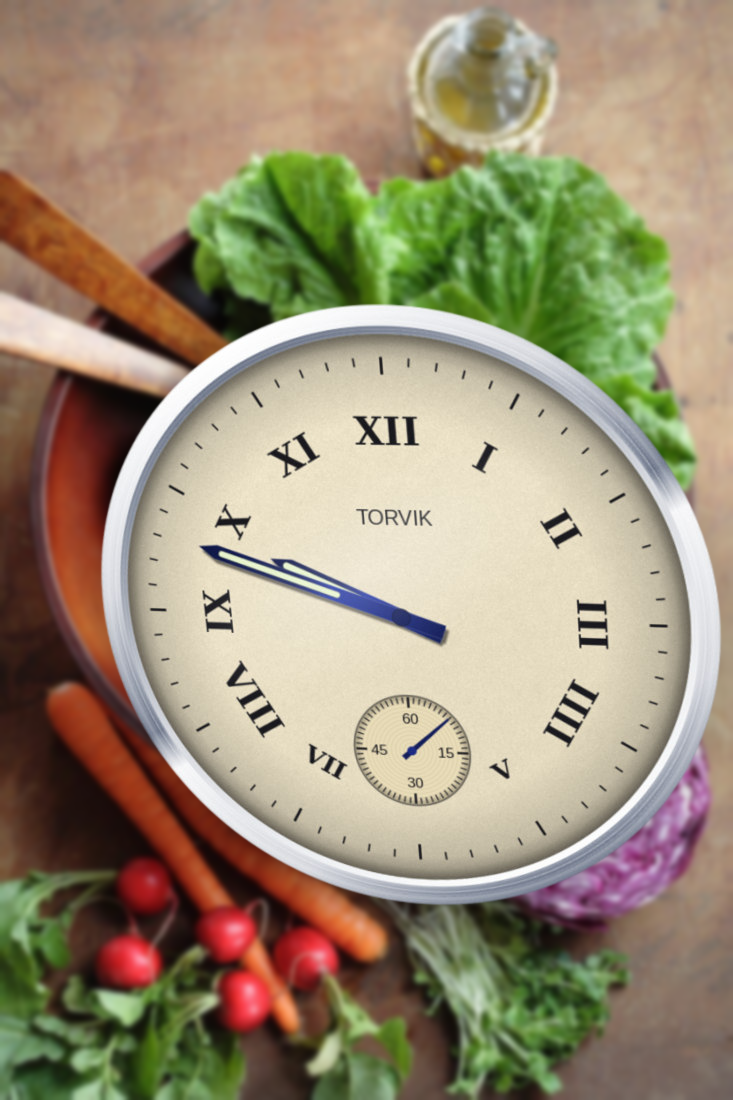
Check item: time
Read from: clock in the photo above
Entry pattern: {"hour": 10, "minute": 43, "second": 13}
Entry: {"hour": 9, "minute": 48, "second": 8}
